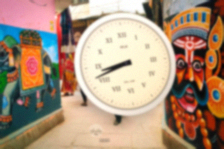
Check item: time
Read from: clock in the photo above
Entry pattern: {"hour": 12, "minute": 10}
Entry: {"hour": 8, "minute": 42}
